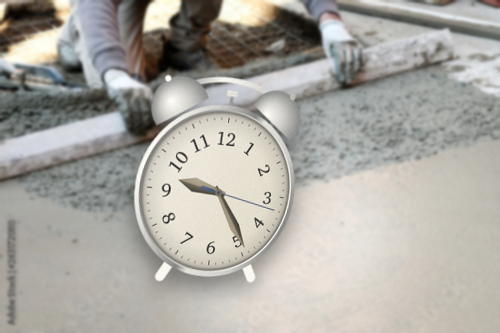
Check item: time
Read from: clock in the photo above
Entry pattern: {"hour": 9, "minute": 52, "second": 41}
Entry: {"hour": 9, "minute": 24, "second": 17}
